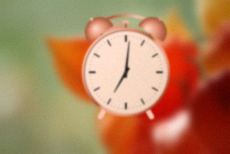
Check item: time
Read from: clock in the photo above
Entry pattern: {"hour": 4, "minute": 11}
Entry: {"hour": 7, "minute": 1}
